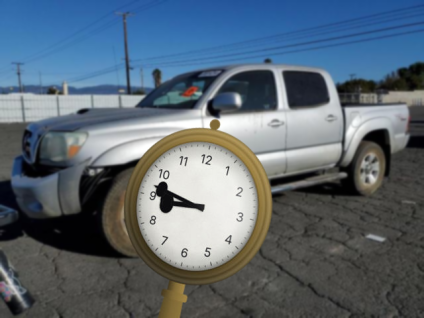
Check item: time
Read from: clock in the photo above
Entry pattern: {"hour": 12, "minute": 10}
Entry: {"hour": 8, "minute": 47}
